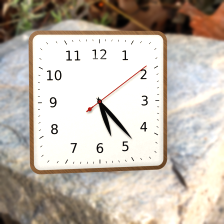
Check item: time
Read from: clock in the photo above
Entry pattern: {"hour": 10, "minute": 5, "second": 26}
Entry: {"hour": 5, "minute": 23, "second": 9}
